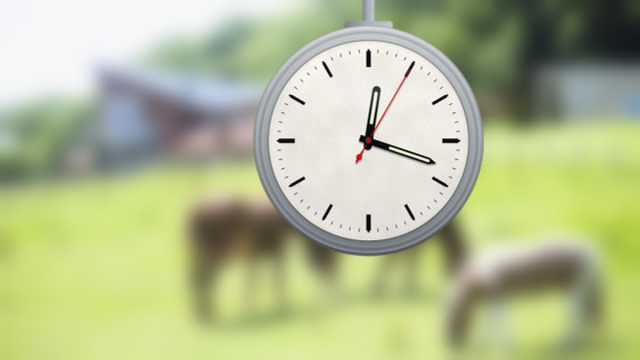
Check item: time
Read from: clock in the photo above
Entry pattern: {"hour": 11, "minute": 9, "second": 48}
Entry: {"hour": 12, "minute": 18, "second": 5}
